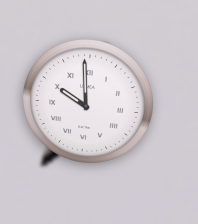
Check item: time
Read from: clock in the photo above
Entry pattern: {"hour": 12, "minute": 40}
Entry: {"hour": 9, "minute": 59}
